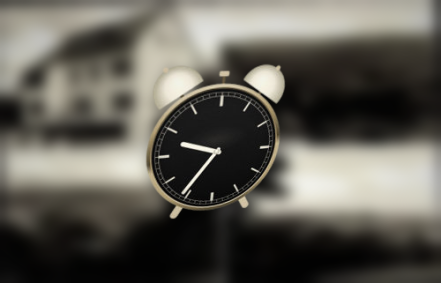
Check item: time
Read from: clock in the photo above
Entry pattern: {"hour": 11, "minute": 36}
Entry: {"hour": 9, "minute": 36}
